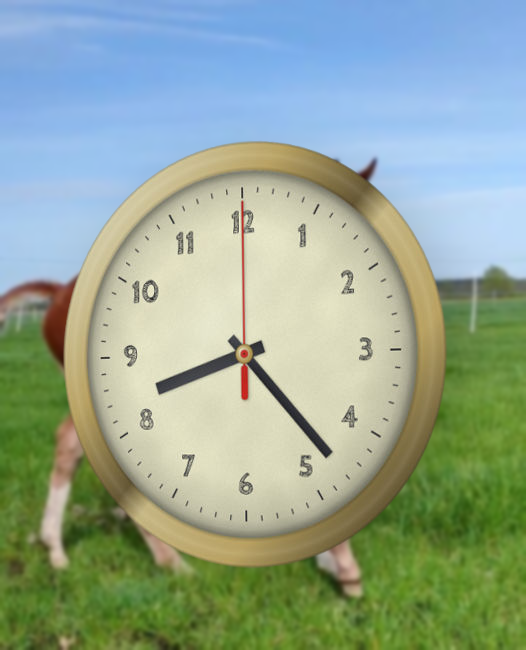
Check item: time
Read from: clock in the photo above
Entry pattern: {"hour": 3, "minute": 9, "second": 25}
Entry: {"hour": 8, "minute": 23, "second": 0}
